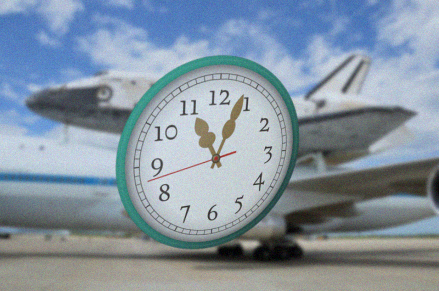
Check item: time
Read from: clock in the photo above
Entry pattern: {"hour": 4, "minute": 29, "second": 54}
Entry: {"hour": 11, "minute": 3, "second": 43}
